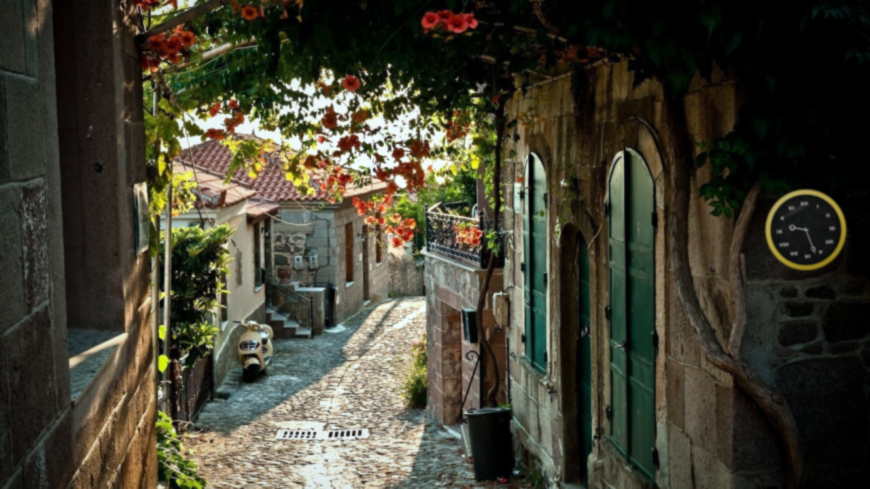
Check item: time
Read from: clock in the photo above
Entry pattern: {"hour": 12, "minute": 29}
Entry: {"hour": 9, "minute": 27}
